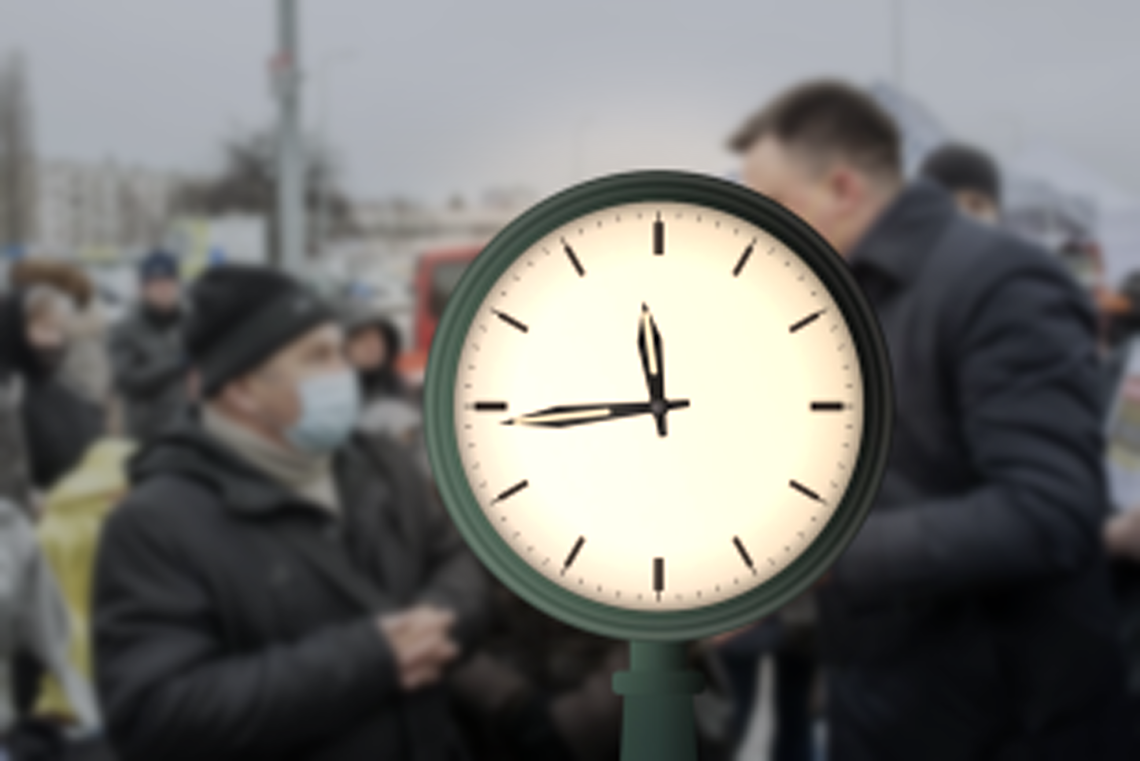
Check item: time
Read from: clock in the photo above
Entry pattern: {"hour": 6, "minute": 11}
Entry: {"hour": 11, "minute": 44}
